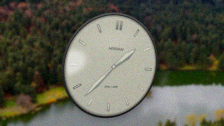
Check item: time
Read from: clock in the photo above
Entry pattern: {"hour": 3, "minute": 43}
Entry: {"hour": 1, "minute": 37}
